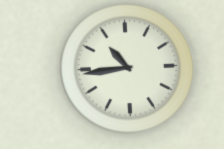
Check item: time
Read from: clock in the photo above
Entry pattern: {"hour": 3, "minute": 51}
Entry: {"hour": 10, "minute": 44}
